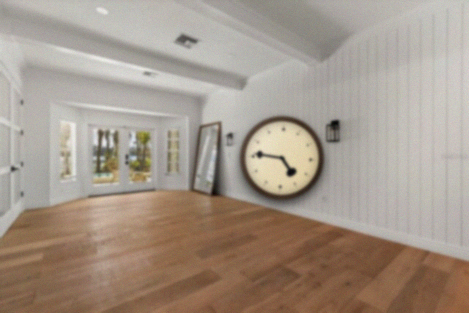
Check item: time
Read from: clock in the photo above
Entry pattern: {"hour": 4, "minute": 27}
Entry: {"hour": 4, "minute": 46}
